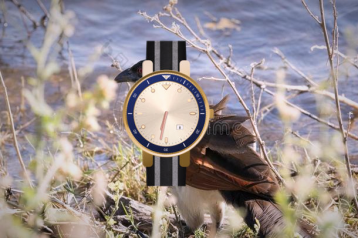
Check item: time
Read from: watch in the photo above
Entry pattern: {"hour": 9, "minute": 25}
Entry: {"hour": 6, "minute": 32}
